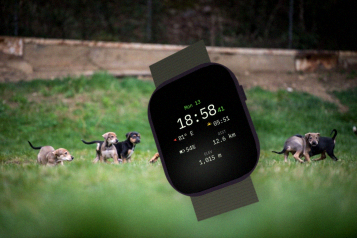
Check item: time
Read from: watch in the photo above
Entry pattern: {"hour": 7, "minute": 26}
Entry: {"hour": 18, "minute": 58}
